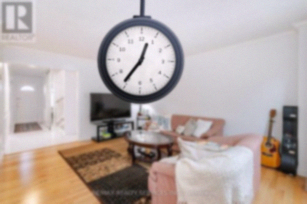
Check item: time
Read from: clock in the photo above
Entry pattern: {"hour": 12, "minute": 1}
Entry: {"hour": 12, "minute": 36}
